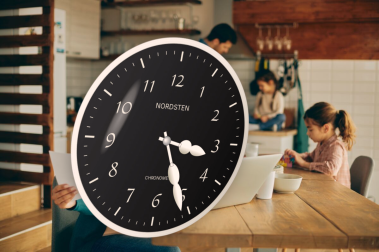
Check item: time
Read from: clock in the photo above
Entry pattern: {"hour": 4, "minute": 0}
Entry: {"hour": 3, "minute": 26}
